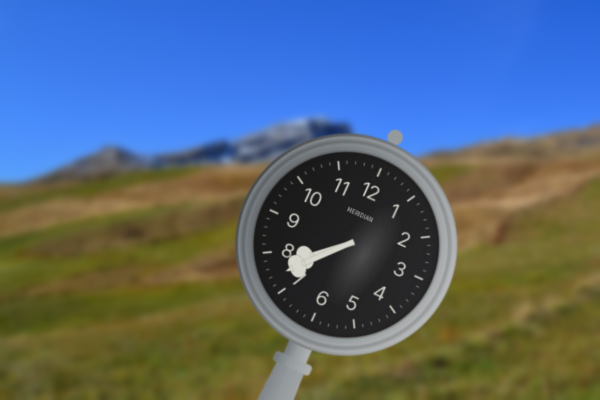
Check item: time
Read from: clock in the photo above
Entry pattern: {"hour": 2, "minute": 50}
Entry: {"hour": 7, "minute": 37}
